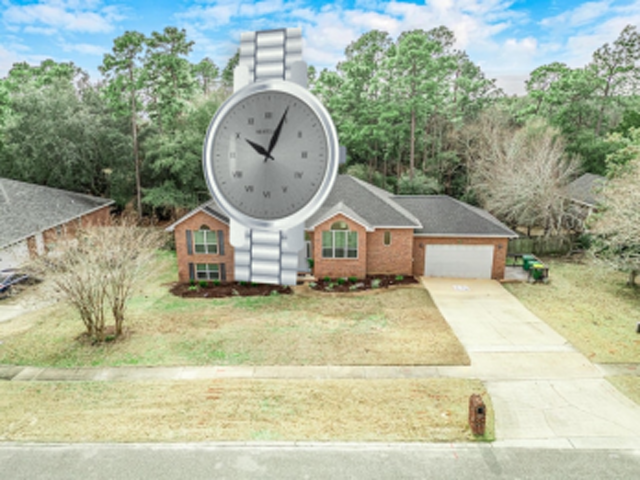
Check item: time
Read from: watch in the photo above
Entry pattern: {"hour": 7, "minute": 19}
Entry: {"hour": 10, "minute": 4}
